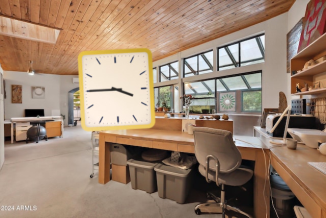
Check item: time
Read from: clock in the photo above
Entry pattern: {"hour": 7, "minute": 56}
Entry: {"hour": 3, "minute": 45}
